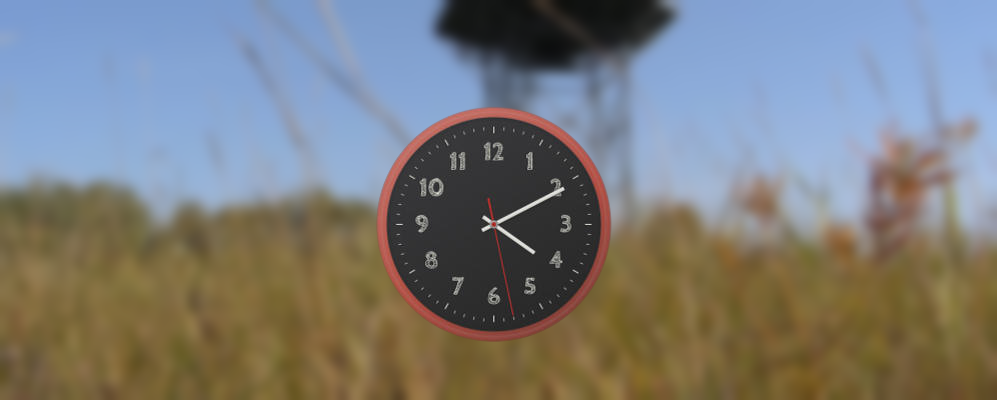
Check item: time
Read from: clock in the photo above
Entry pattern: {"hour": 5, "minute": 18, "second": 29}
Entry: {"hour": 4, "minute": 10, "second": 28}
